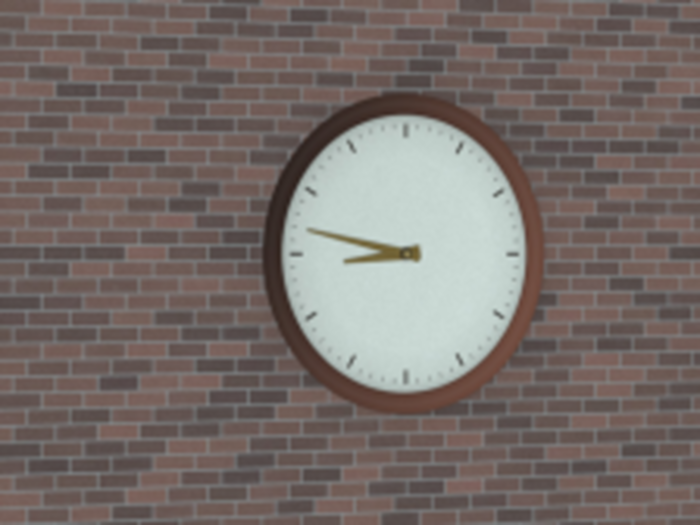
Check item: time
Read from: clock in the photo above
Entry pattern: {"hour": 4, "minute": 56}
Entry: {"hour": 8, "minute": 47}
